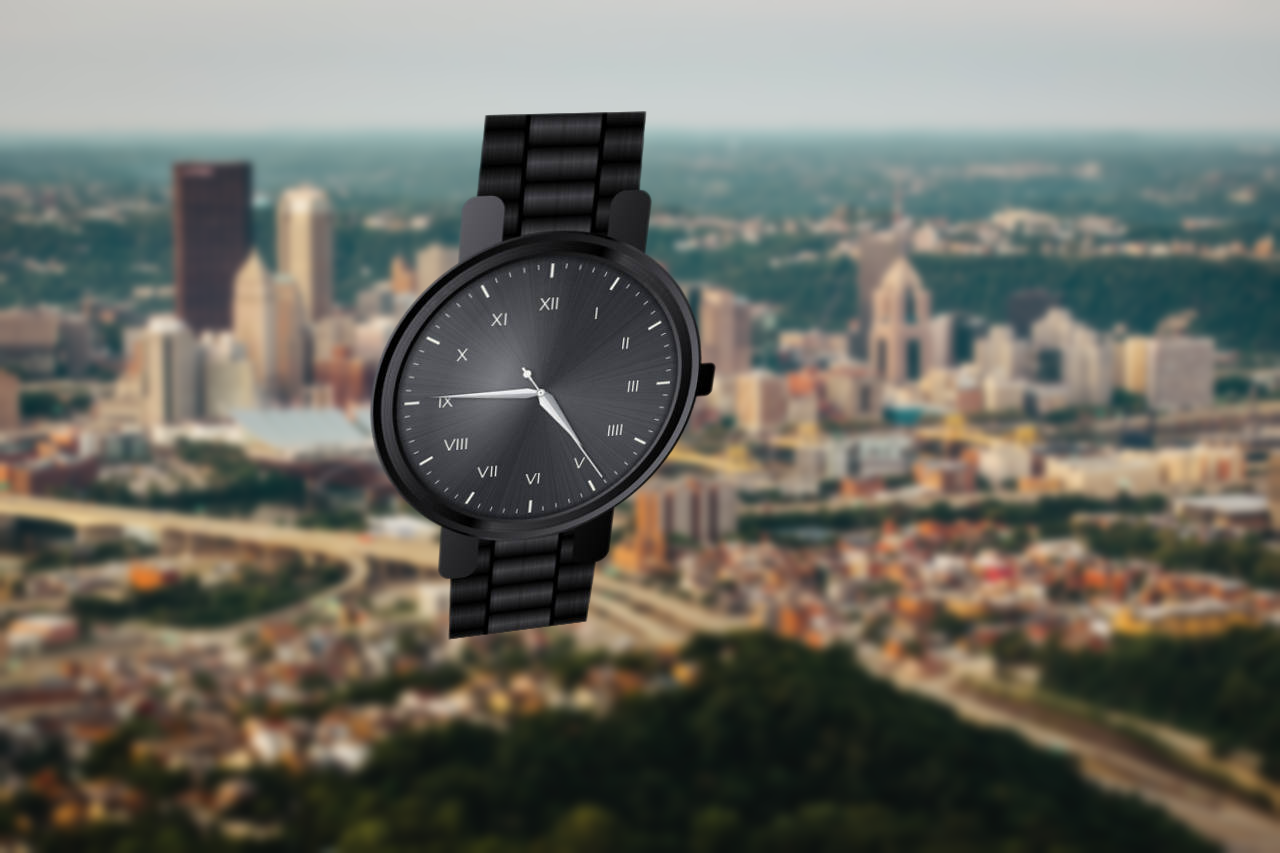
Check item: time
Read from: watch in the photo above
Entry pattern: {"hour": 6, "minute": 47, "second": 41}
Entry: {"hour": 4, "minute": 45, "second": 24}
